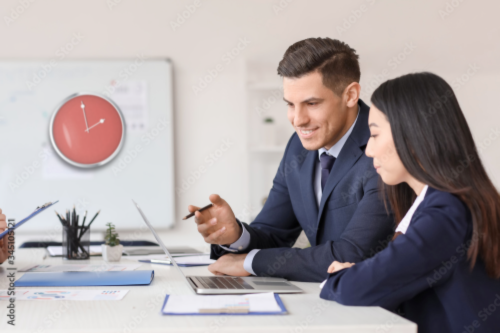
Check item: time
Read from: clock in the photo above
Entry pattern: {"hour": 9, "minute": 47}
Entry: {"hour": 1, "minute": 58}
